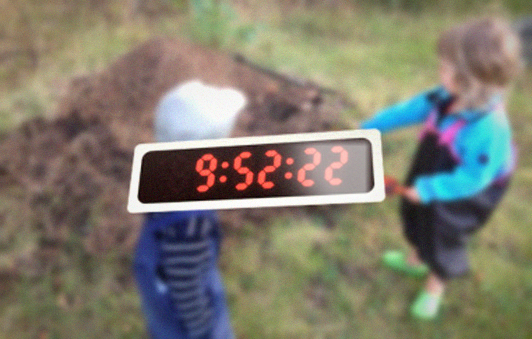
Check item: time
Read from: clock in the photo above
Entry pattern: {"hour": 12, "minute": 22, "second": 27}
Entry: {"hour": 9, "minute": 52, "second": 22}
